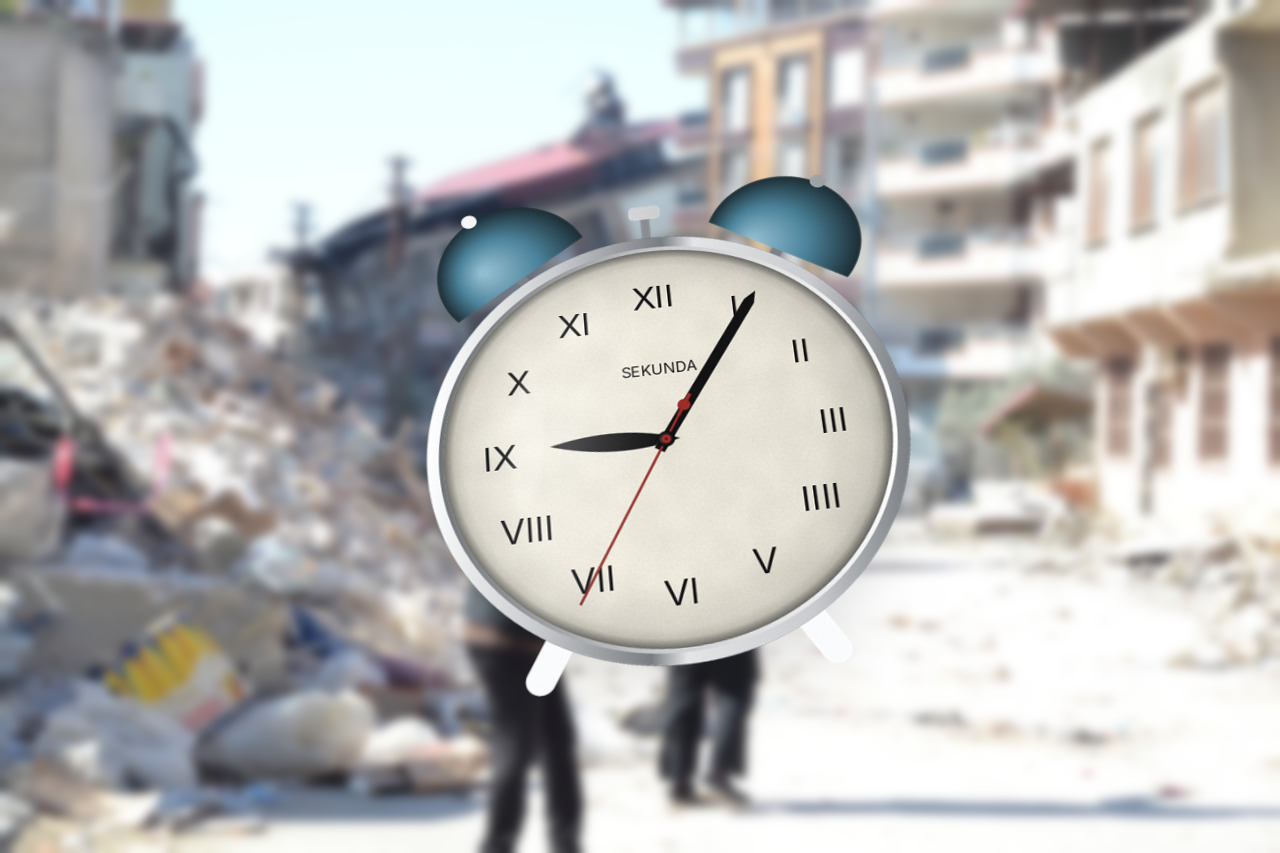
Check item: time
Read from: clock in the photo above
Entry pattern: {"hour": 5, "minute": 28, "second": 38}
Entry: {"hour": 9, "minute": 5, "second": 35}
